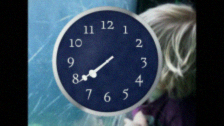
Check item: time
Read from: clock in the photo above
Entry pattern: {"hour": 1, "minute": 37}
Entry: {"hour": 7, "minute": 39}
